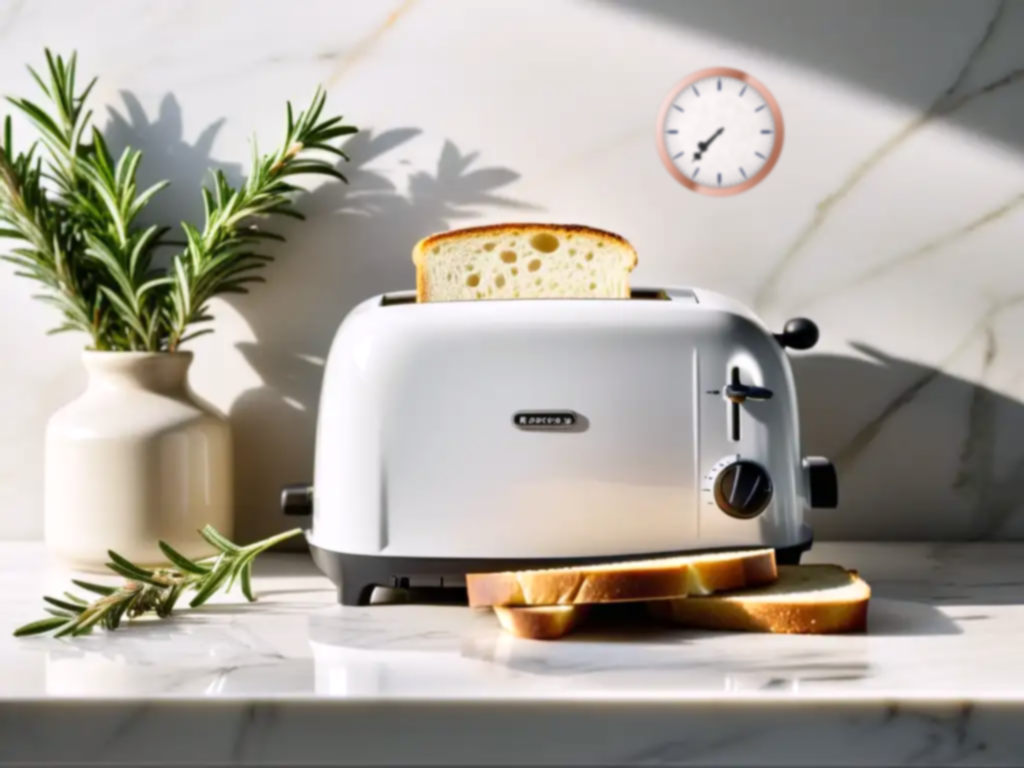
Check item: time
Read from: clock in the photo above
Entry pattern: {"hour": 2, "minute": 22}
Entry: {"hour": 7, "minute": 37}
